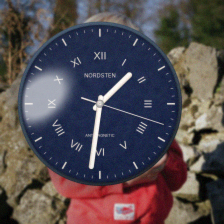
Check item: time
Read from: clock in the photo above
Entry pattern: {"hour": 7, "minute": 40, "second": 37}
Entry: {"hour": 1, "minute": 31, "second": 18}
